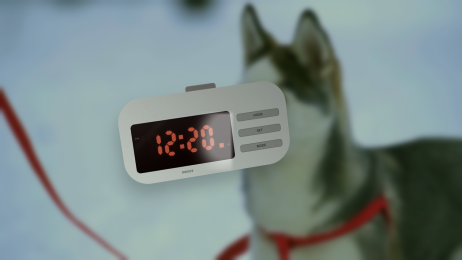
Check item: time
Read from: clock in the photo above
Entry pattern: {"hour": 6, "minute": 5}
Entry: {"hour": 12, "minute": 20}
